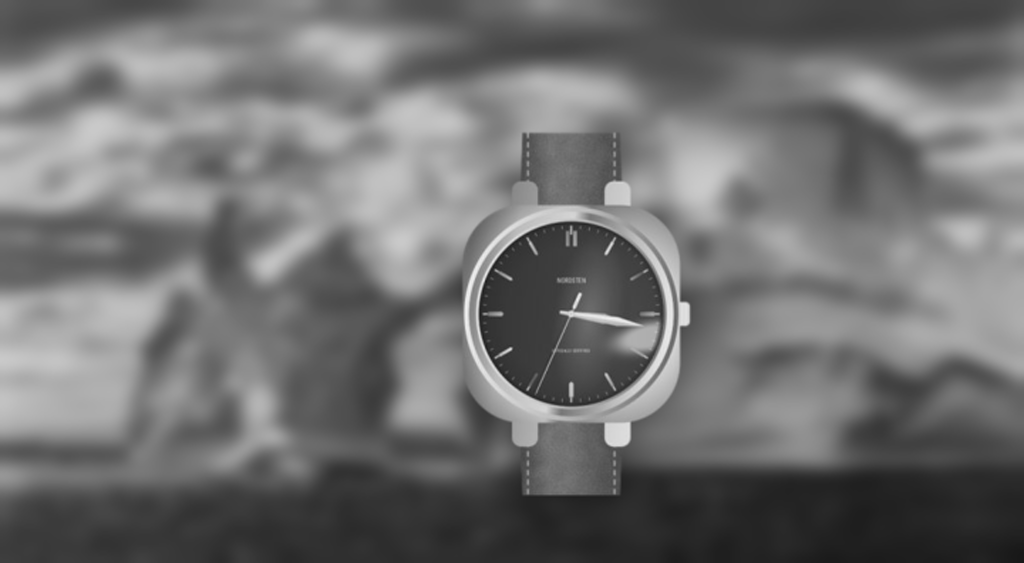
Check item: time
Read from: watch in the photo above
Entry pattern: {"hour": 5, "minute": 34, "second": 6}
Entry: {"hour": 3, "minute": 16, "second": 34}
